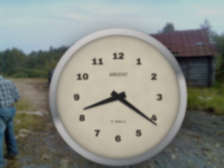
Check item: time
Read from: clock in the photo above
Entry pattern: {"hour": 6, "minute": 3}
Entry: {"hour": 8, "minute": 21}
